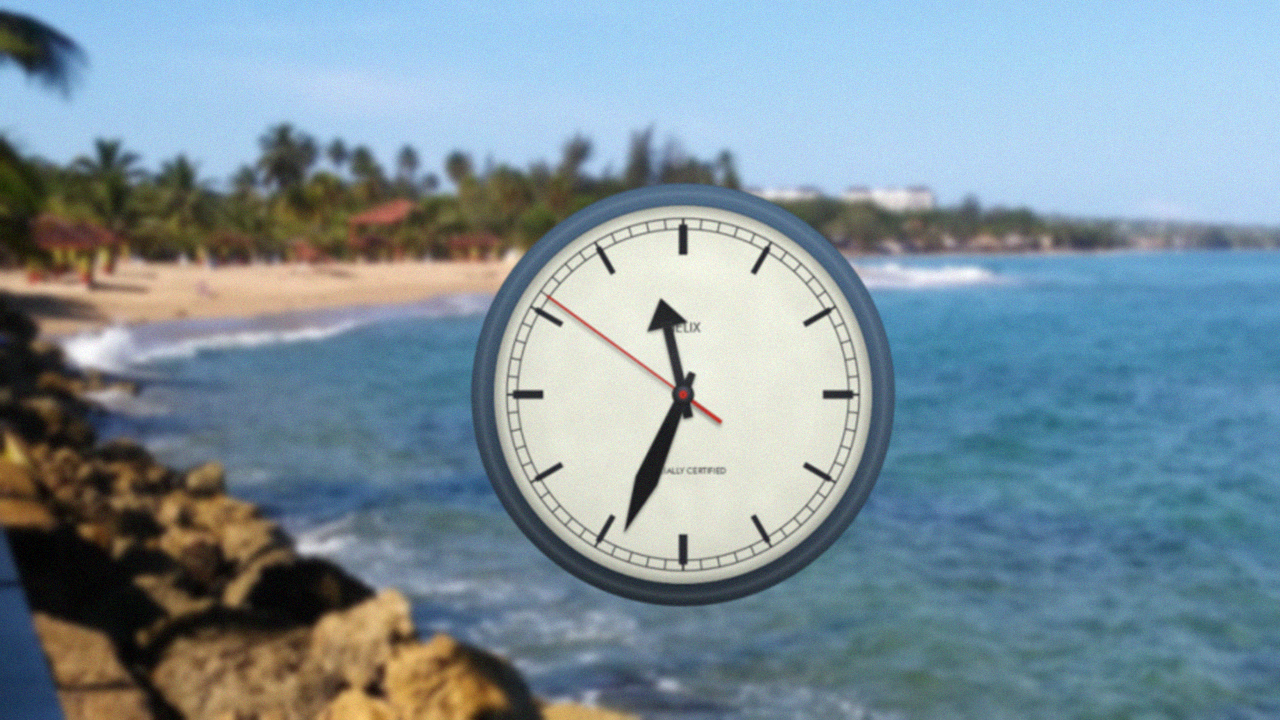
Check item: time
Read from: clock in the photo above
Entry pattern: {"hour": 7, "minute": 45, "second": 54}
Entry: {"hour": 11, "minute": 33, "second": 51}
